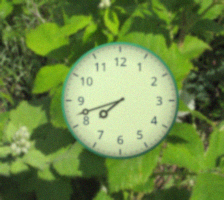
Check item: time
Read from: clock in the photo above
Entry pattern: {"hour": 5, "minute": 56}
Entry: {"hour": 7, "minute": 42}
